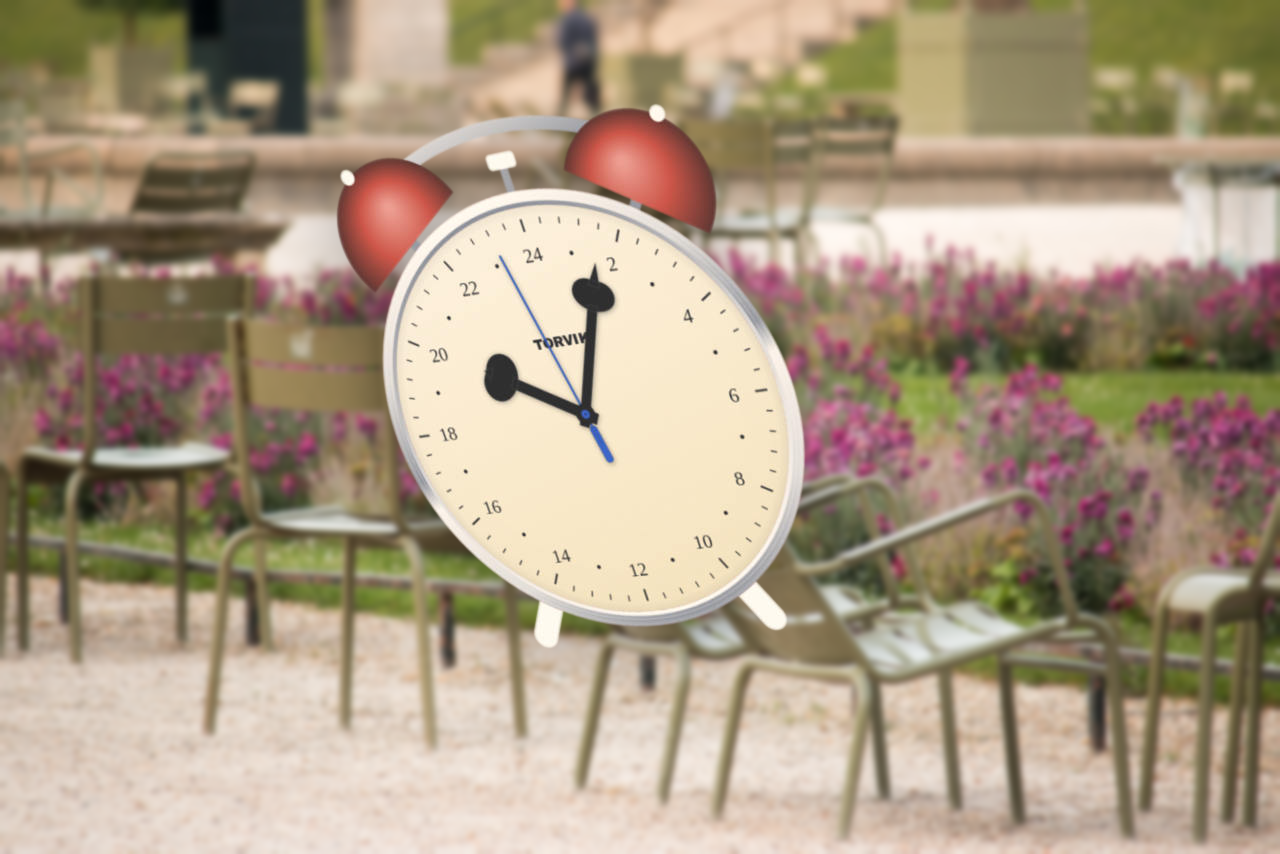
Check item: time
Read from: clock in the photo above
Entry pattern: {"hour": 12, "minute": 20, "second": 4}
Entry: {"hour": 20, "minute": 3, "second": 58}
